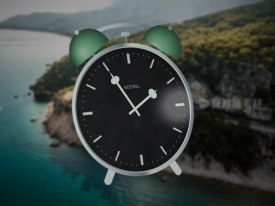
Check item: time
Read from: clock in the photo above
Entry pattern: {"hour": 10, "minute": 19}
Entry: {"hour": 1, "minute": 55}
